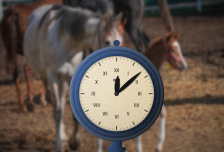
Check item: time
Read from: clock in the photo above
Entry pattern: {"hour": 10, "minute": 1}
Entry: {"hour": 12, "minute": 8}
